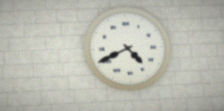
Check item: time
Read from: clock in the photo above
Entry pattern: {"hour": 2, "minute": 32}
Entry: {"hour": 4, "minute": 41}
